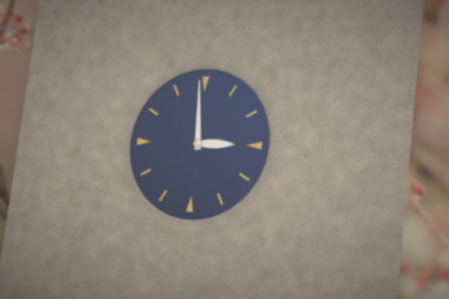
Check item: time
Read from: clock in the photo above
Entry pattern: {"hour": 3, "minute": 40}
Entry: {"hour": 2, "minute": 59}
